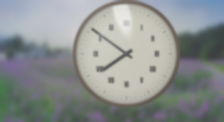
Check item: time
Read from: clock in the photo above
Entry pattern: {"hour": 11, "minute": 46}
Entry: {"hour": 7, "minute": 51}
